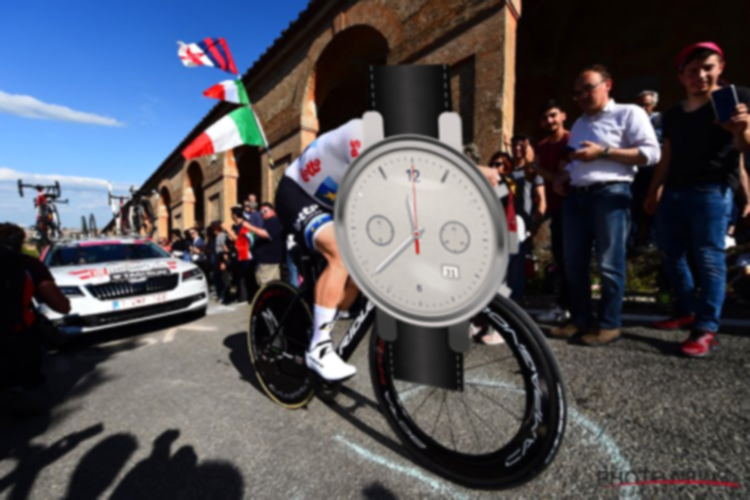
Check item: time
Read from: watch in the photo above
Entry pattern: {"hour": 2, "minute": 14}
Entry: {"hour": 11, "minute": 38}
